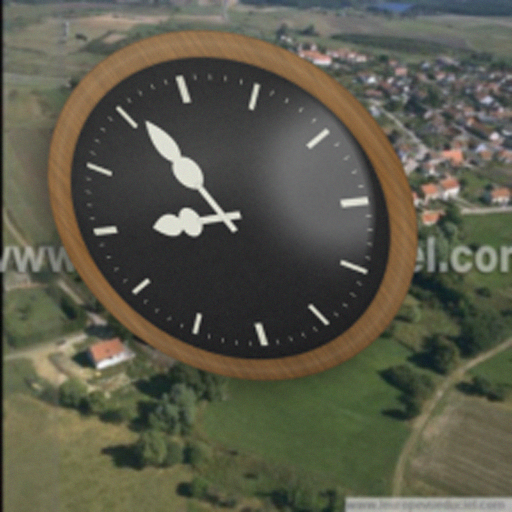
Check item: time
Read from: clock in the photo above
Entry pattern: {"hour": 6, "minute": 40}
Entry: {"hour": 8, "minute": 56}
